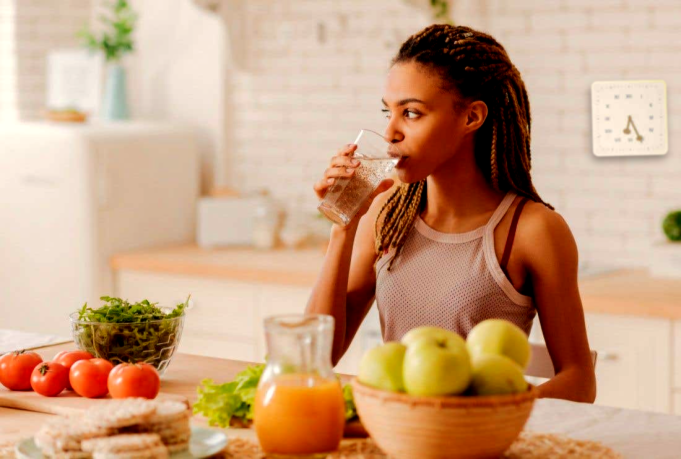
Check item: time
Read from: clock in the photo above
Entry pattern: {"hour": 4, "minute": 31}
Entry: {"hour": 6, "minute": 26}
